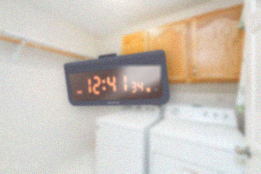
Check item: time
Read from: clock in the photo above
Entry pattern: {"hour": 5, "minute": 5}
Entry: {"hour": 12, "minute": 41}
